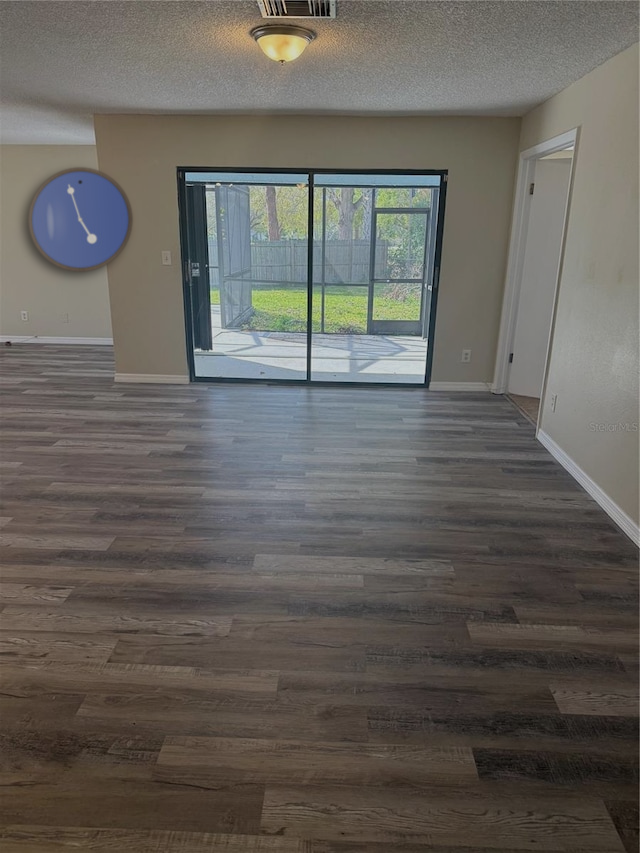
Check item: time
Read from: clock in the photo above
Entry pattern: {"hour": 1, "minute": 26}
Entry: {"hour": 4, "minute": 57}
